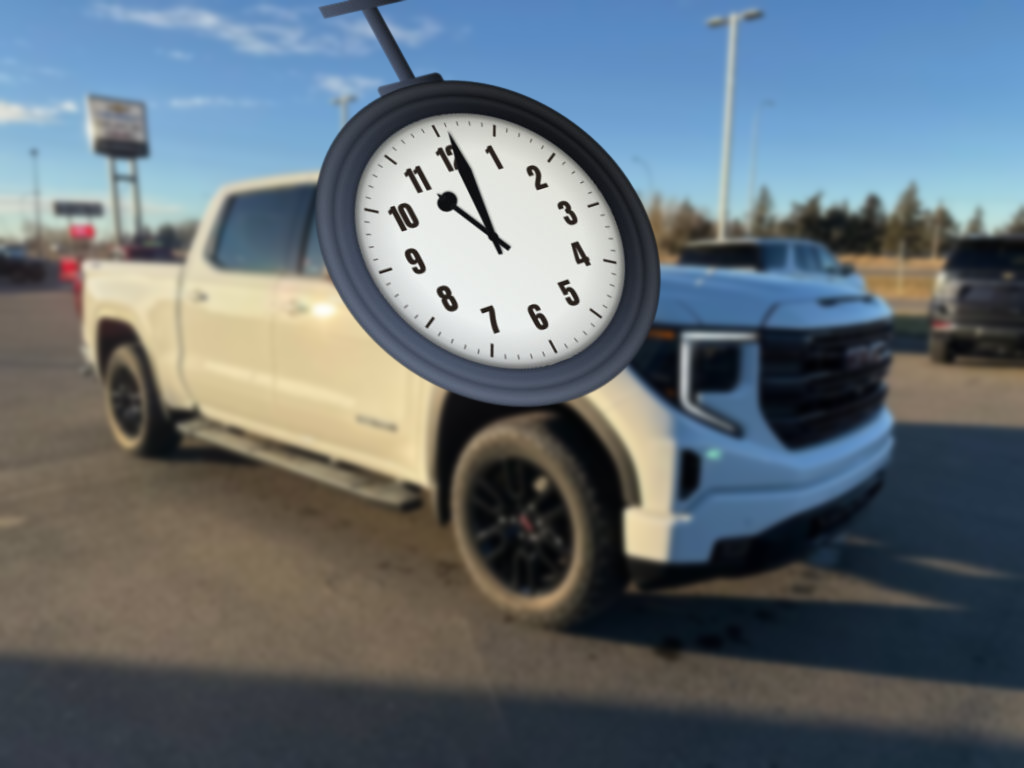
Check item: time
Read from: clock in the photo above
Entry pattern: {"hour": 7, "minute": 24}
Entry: {"hour": 11, "minute": 1}
